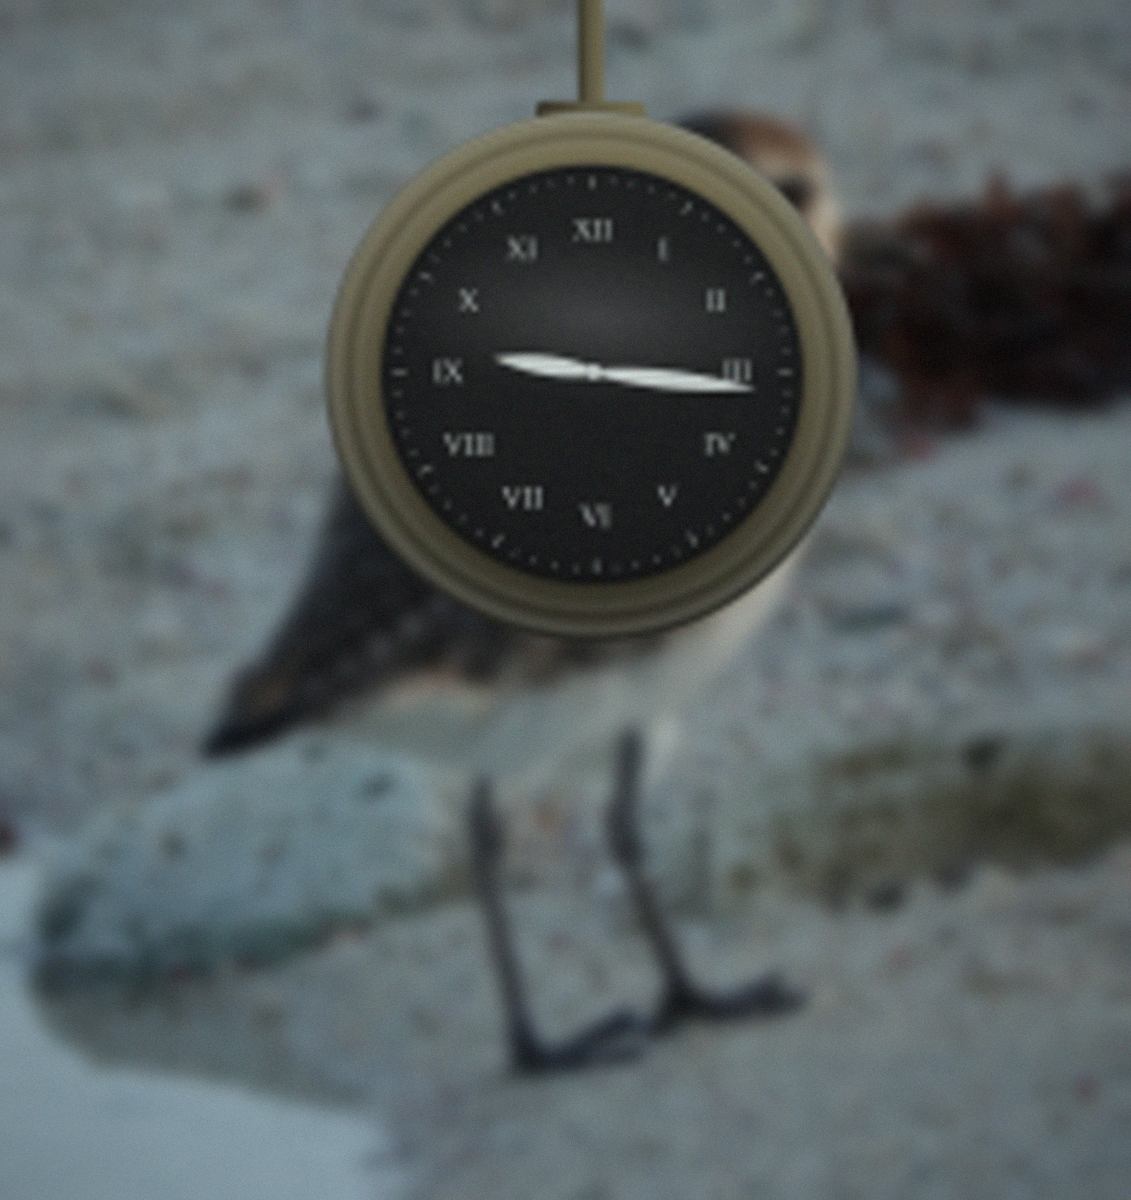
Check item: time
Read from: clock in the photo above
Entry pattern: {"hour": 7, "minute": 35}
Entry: {"hour": 9, "minute": 16}
